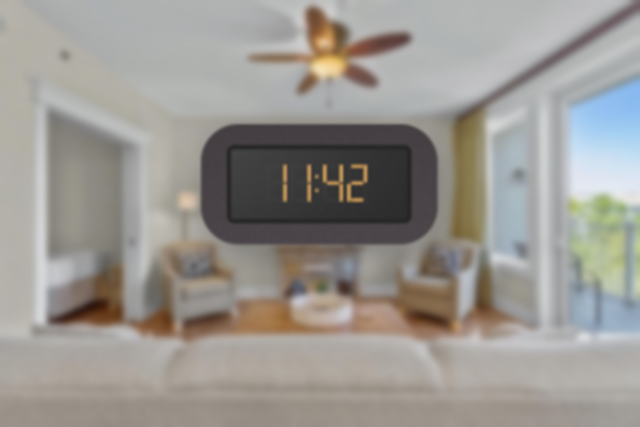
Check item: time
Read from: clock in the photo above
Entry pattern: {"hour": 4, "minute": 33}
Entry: {"hour": 11, "minute": 42}
